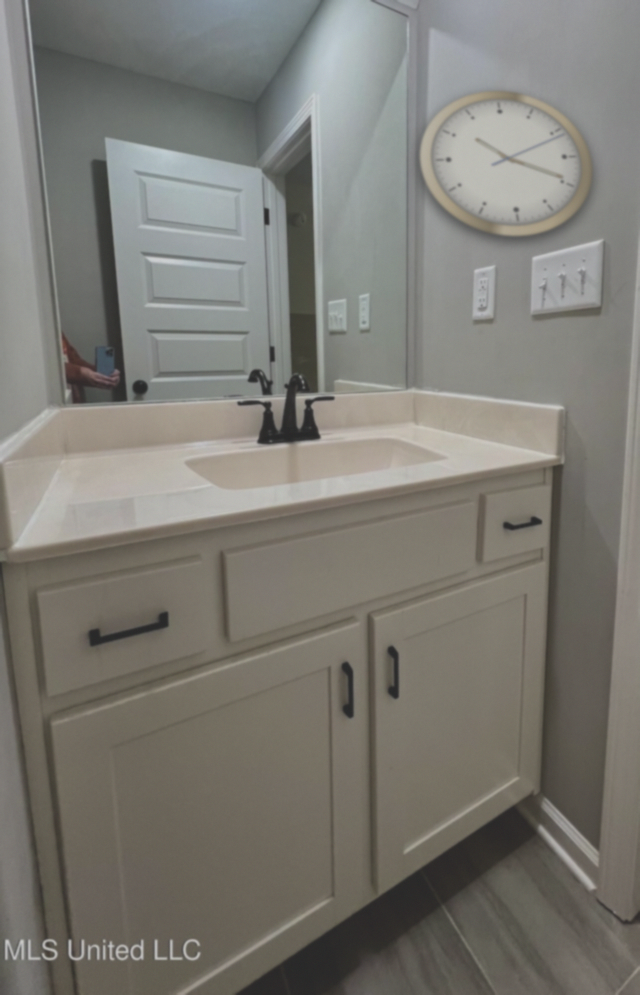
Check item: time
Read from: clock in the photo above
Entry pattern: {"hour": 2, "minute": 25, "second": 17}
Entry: {"hour": 10, "minute": 19, "second": 11}
